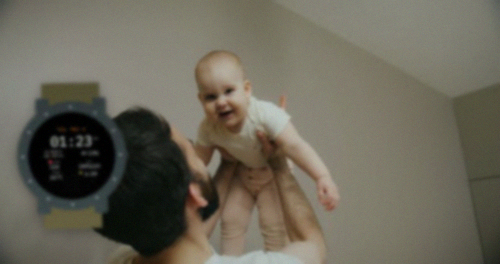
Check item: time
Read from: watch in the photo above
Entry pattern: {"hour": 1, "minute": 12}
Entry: {"hour": 1, "minute": 23}
